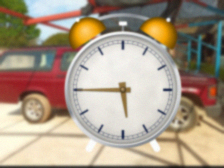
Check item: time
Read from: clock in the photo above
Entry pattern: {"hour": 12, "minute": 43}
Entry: {"hour": 5, "minute": 45}
